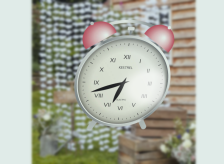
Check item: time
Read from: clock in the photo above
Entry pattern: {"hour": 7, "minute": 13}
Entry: {"hour": 6, "minute": 42}
